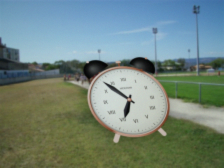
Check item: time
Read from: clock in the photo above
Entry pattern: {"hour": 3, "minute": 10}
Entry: {"hour": 6, "minute": 53}
